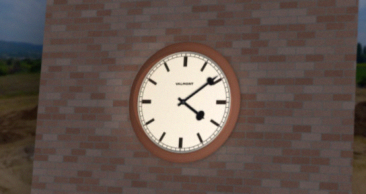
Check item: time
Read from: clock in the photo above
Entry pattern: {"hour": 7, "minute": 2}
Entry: {"hour": 4, "minute": 9}
